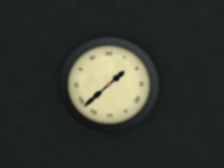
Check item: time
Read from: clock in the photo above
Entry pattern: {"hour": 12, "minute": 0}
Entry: {"hour": 1, "minute": 38}
